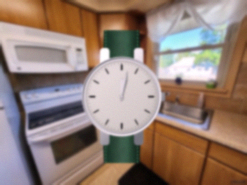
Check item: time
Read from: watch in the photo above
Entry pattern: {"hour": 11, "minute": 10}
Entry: {"hour": 12, "minute": 2}
